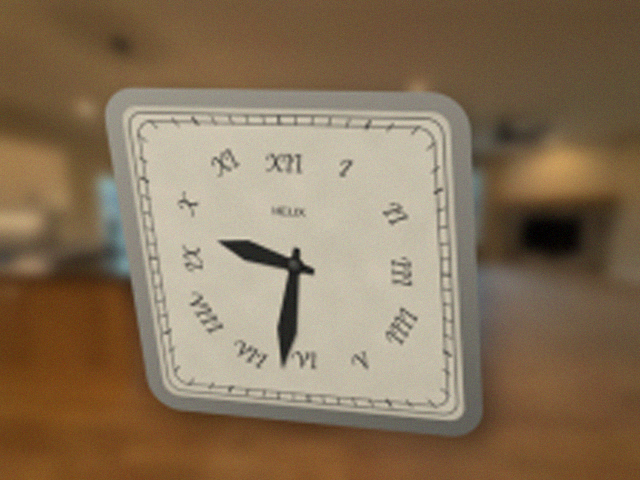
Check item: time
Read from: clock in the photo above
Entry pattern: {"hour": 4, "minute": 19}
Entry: {"hour": 9, "minute": 32}
